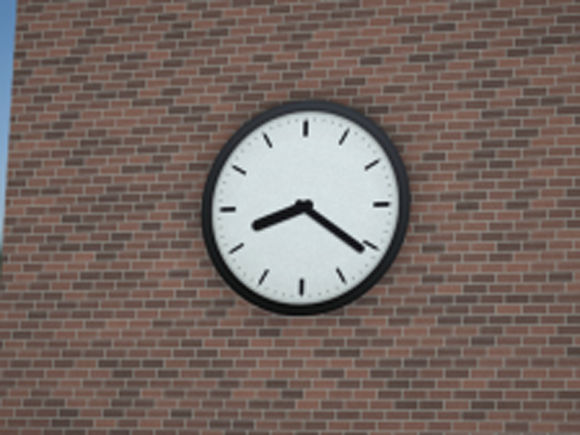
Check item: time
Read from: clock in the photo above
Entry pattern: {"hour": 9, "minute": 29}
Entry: {"hour": 8, "minute": 21}
